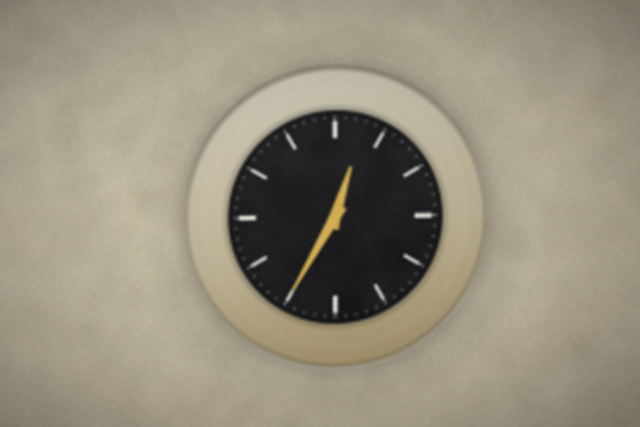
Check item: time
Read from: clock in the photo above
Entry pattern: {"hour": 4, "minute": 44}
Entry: {"hour": 12, "minute": 35}
